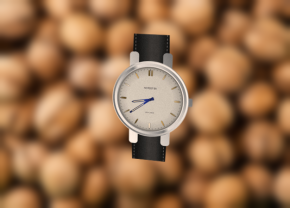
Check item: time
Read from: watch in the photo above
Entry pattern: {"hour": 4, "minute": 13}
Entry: {"hour": 8, "minute": 39}
